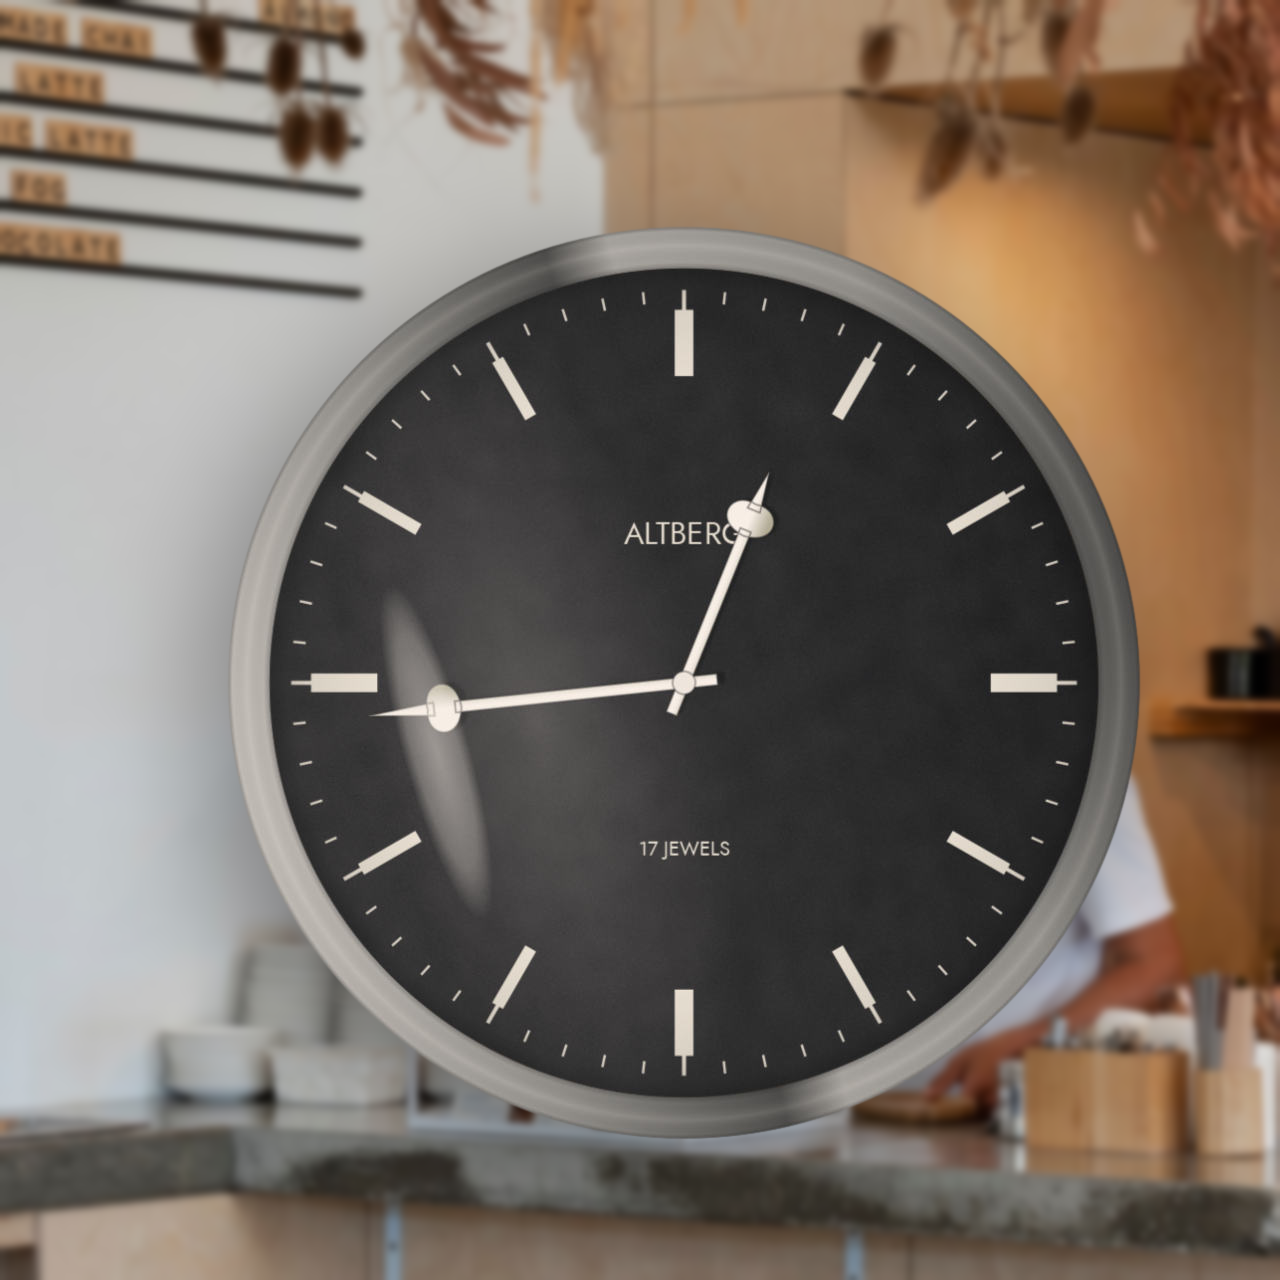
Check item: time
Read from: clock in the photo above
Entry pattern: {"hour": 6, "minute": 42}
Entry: {"hour": 12, "minute": 44}
